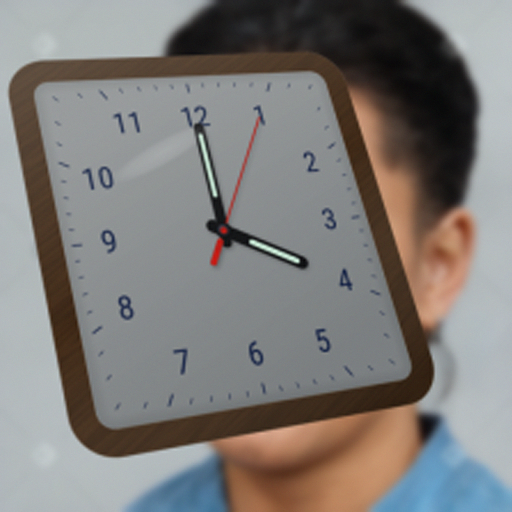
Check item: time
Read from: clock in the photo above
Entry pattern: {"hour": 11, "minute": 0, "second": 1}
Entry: {"hour": 4, "minute": 0, "second": 5}
